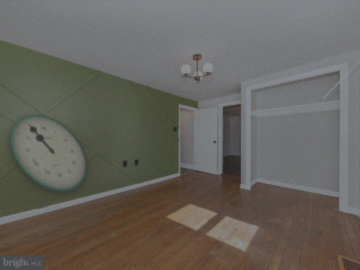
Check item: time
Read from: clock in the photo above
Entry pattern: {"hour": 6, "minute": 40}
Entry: {"hour": 10, "minute": 55}
